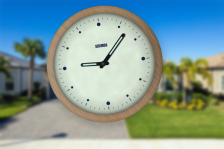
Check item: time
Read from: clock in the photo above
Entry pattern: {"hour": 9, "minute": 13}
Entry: {"hour": 9, "minute": 7}
